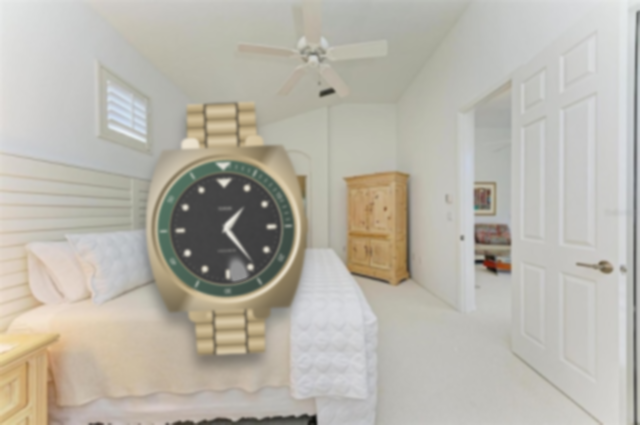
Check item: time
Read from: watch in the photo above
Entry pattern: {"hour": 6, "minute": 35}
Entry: {"hour": 1, "minute": 24}
